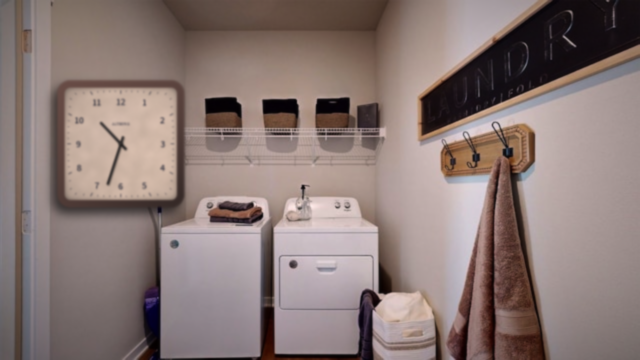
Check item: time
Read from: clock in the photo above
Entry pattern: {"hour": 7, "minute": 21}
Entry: {"hour": 10, "minute": 33}
